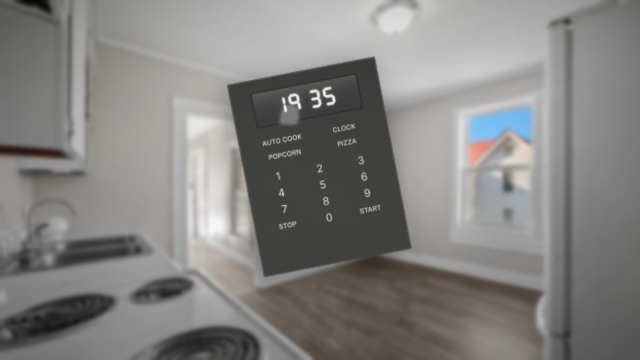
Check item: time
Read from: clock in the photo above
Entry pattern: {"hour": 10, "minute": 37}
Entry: {"hour": 19, "minute": 35}
